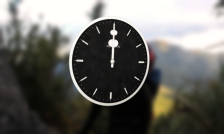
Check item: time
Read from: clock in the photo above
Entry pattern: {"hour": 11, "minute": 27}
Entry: {"hour": 12, "minute": 0}
